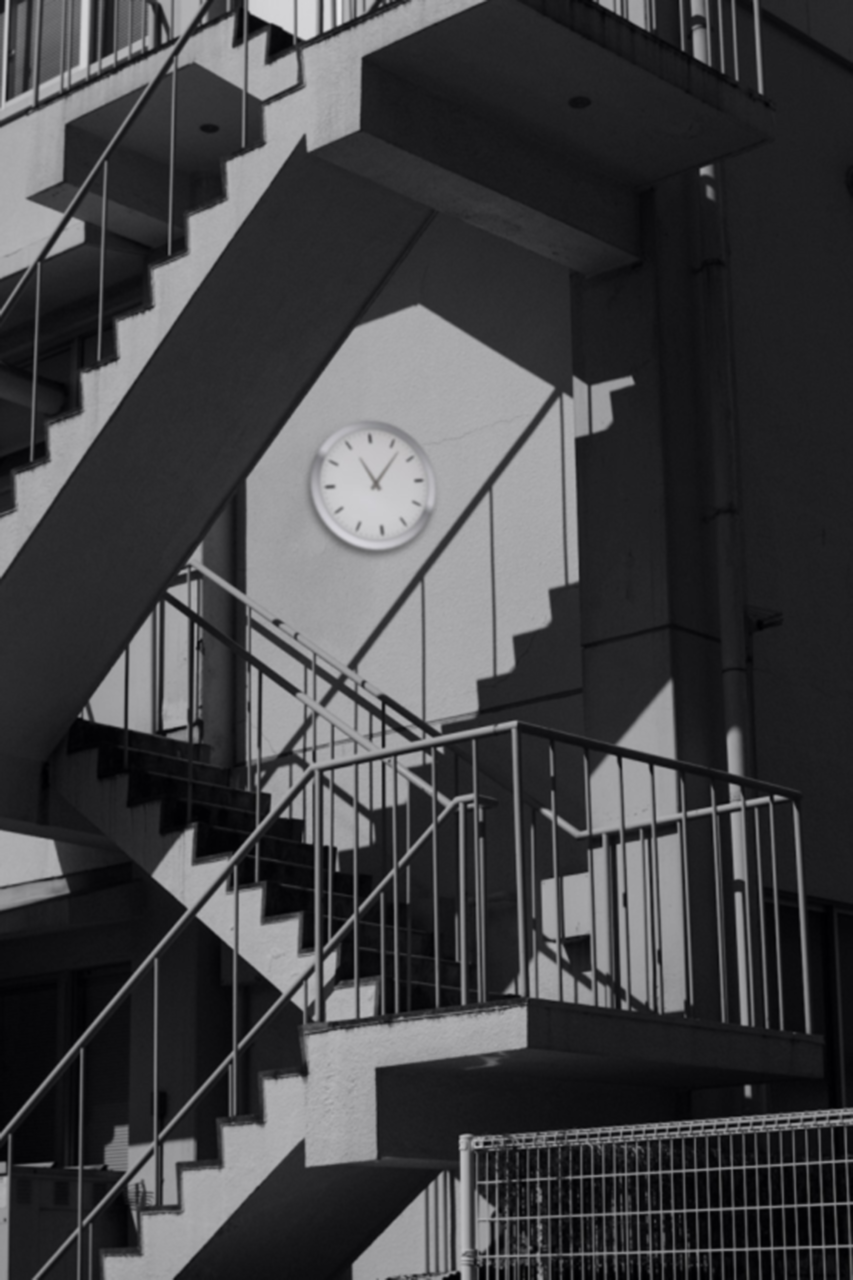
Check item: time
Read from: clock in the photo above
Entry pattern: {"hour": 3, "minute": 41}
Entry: {"hour": 11, "minute": 7}
